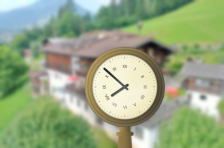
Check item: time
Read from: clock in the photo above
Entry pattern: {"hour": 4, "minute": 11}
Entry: {"hour": 7, "minute": 52}
